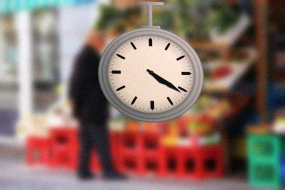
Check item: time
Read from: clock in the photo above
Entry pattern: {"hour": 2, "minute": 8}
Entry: {"hour": 4, "minute": 21}
